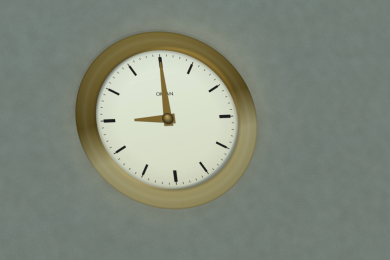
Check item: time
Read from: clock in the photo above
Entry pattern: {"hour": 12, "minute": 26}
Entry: {"hour": 9, "minute": 0}
